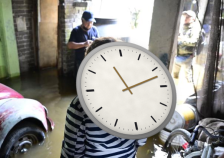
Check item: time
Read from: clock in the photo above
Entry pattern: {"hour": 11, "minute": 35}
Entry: {"hour": 11, "minute": 12}
